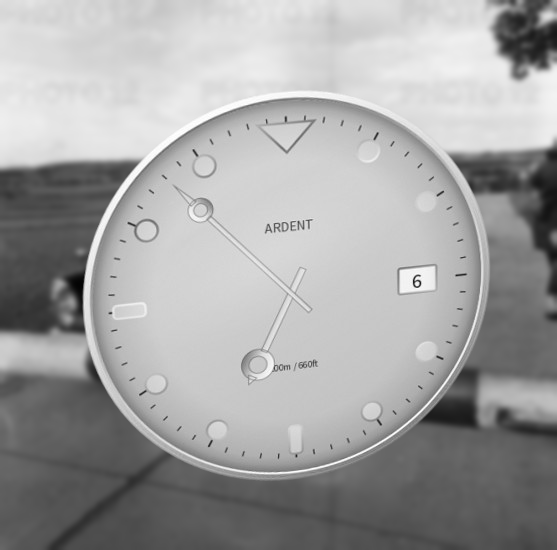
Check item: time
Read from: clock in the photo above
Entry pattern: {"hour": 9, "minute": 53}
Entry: {"hour": 6, "minute": 53}
